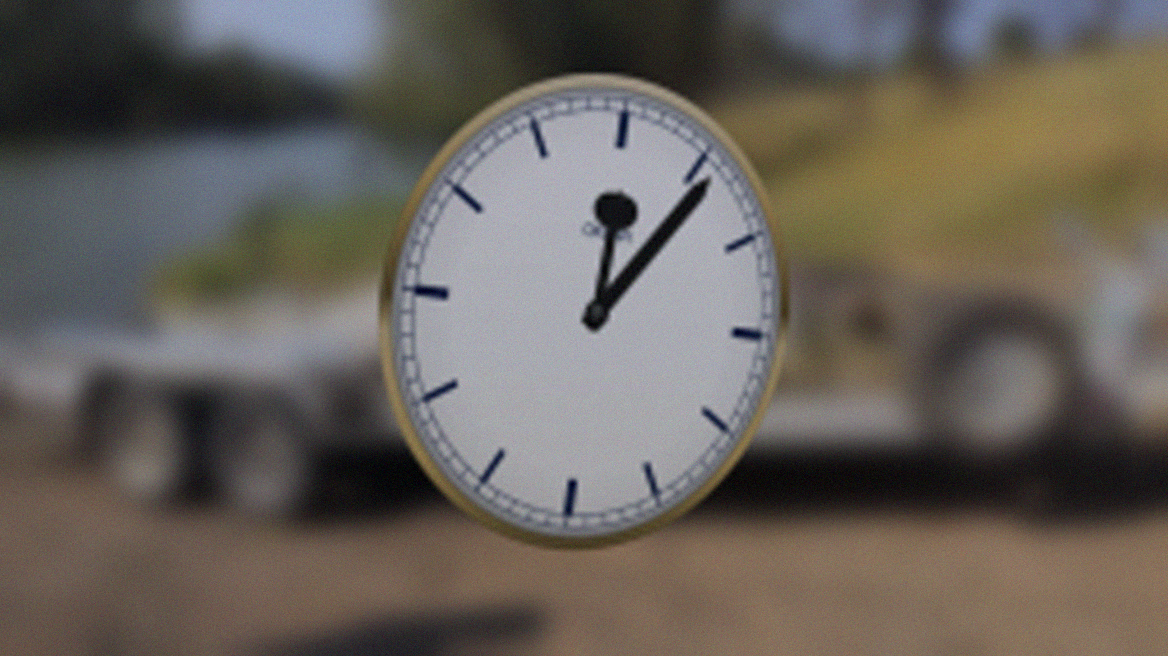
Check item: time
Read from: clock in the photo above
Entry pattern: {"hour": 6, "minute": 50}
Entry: {"hour": 12, "minute": 6}
